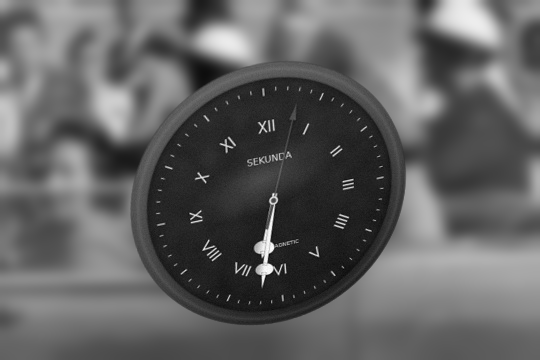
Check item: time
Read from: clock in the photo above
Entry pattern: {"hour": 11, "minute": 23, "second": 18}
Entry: {"hour": 6, "minute": 32, "second": 3}
